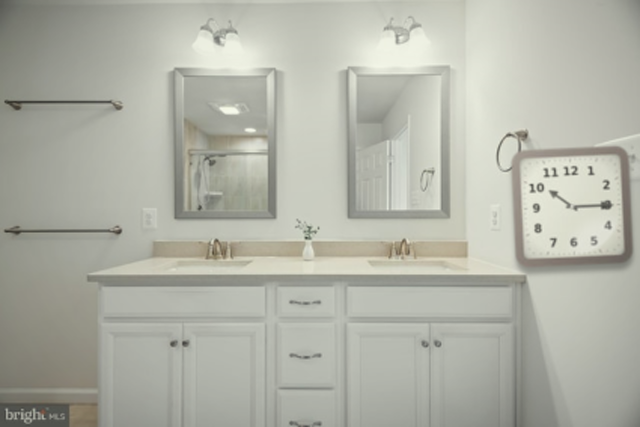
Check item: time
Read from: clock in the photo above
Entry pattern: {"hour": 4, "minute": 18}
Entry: {"hour": 10, "minute": 15}
